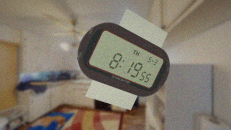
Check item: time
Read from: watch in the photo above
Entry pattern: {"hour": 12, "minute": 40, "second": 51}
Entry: {"hour": 8, "minute": 19, "second": 55}
